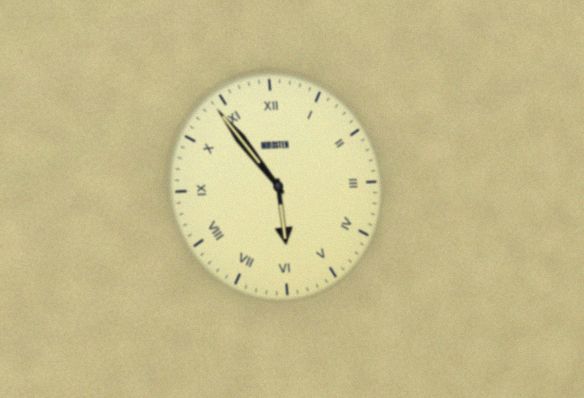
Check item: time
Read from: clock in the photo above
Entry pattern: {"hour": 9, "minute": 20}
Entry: {"hour": 5, "minute": 54}
